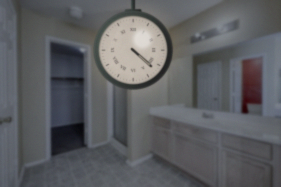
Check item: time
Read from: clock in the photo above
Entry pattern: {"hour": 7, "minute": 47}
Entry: {"hour": 4, "minute": 22}
